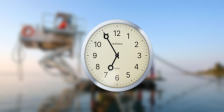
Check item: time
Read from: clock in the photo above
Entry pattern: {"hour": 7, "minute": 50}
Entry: {"hour": 6, "minute": 55}
